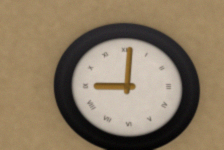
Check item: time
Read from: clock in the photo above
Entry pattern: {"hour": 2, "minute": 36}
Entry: {"hour": 9, "minute": 1}
